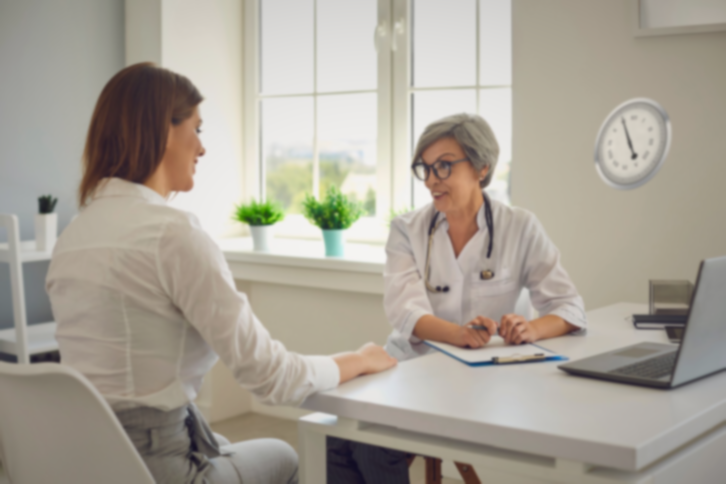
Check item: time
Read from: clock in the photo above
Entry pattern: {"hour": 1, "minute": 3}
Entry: {"hour": 4, "minute": 55}
